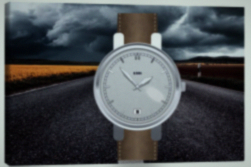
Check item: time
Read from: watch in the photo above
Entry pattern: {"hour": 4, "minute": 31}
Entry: {"hour": 1, "minute": 53}
